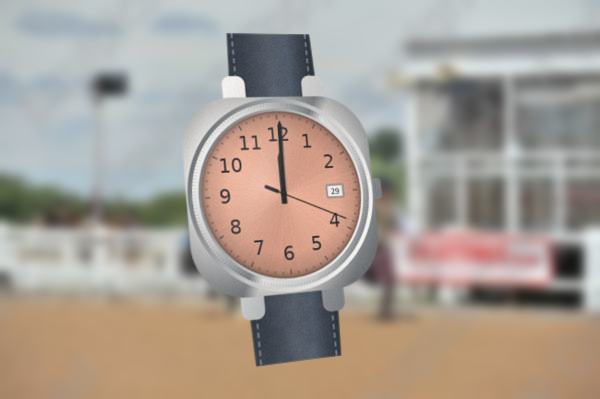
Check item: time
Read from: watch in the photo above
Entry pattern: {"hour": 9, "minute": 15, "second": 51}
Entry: {"hour": 12, "minute": 0, "second": 19}
